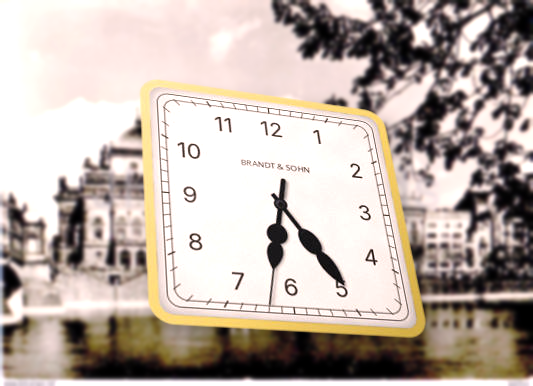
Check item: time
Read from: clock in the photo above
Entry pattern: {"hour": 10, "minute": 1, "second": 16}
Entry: {"hour": 6, "minute": 24, "second": 32}
